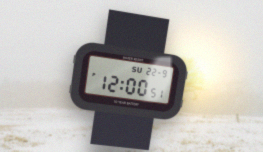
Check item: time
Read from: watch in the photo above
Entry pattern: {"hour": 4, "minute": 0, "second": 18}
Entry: {"hour": 12, "minute": 0, "second": 51}
